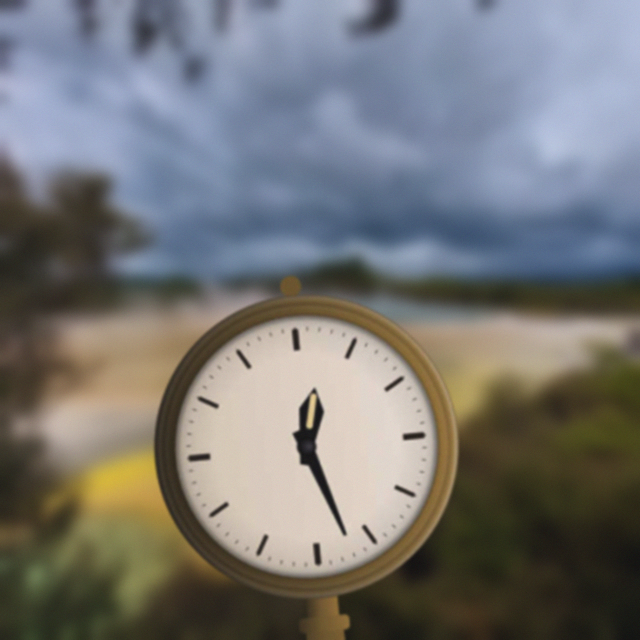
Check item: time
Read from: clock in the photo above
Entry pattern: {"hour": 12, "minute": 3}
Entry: {"hour": 12, "minute": 27}
